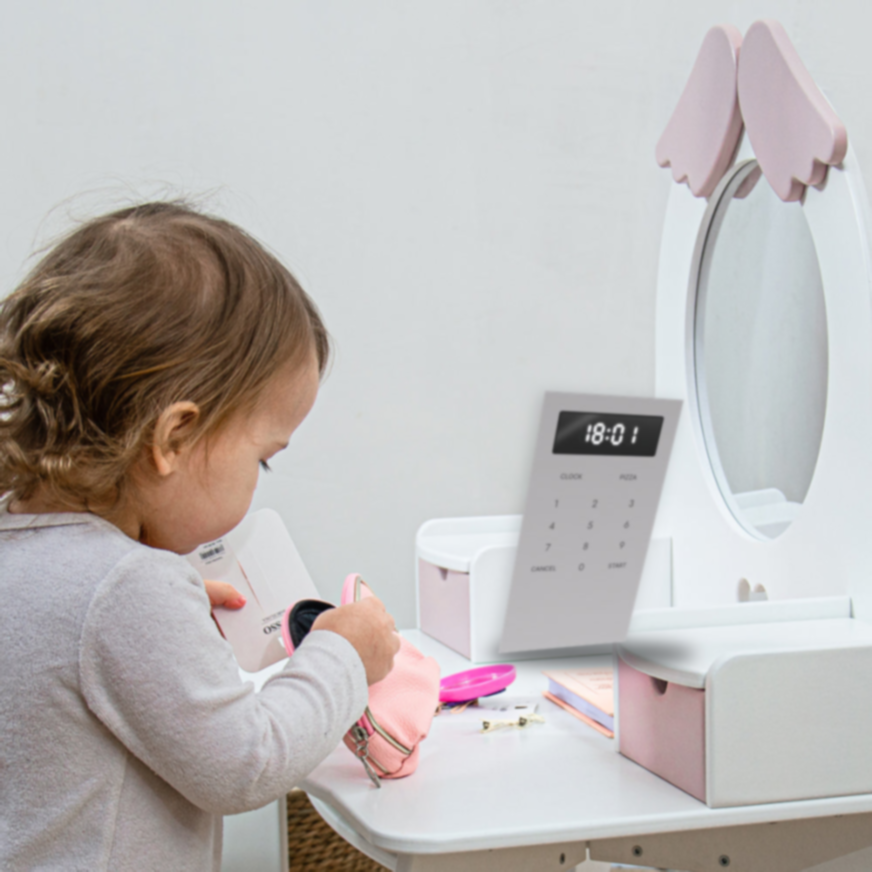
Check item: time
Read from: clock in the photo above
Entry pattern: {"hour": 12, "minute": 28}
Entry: {"hour": 18, "minute": 1}
